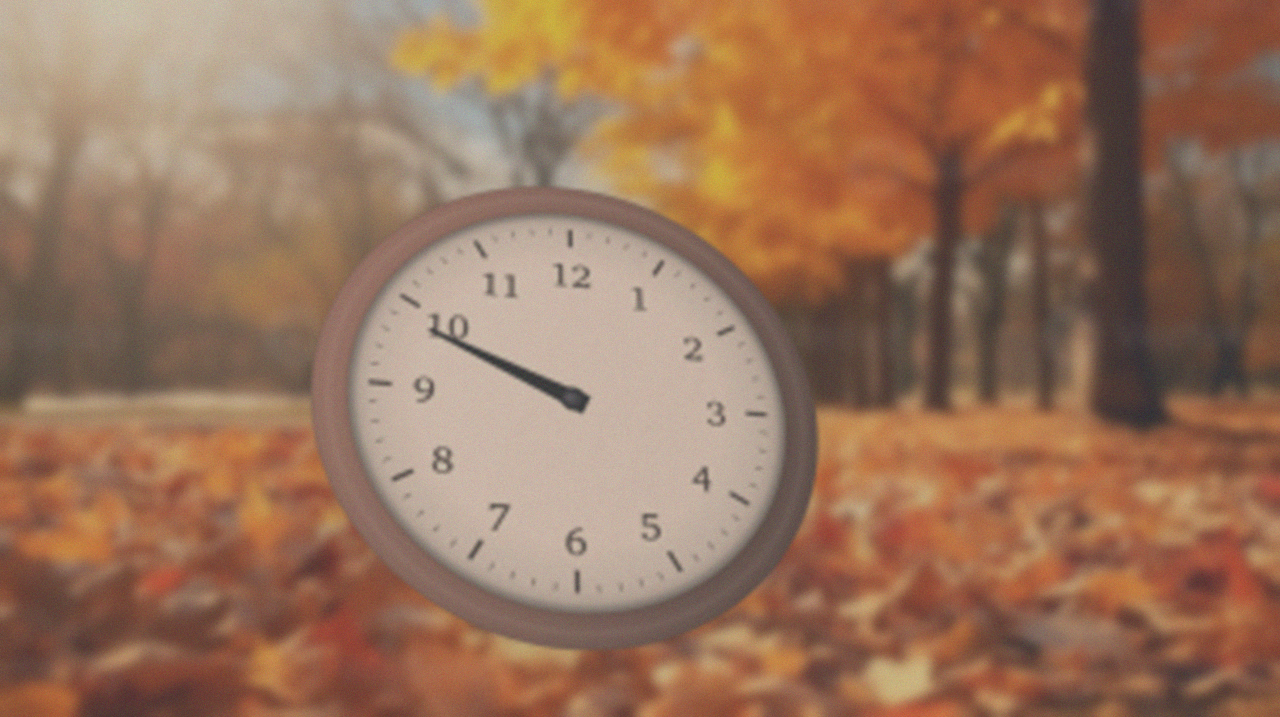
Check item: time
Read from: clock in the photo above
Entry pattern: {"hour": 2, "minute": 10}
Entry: {"hour": 9, "minute": 49}
